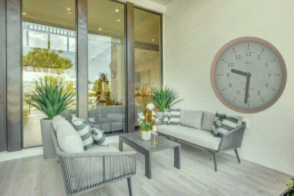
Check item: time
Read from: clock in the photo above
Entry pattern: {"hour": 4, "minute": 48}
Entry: {"hour": 9, "minute": 31}
